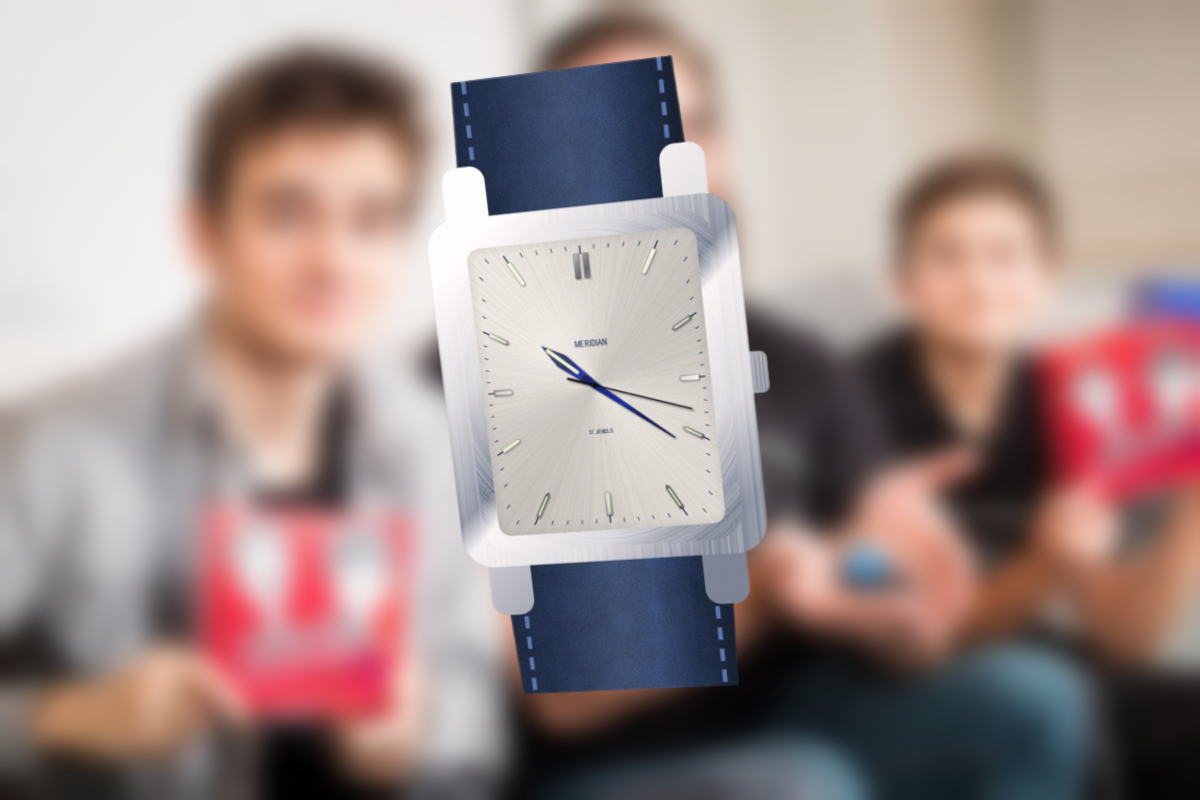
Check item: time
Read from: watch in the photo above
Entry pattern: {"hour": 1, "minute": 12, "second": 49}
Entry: {"hour": 10, "minute": 21, "second": 18}
